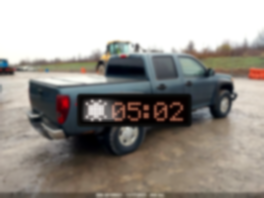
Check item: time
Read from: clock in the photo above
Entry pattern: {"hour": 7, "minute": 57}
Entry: {"hour": 5, "minute": 2}
